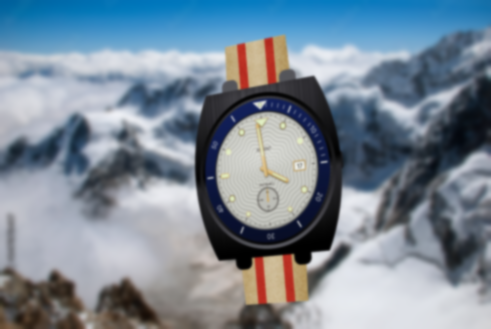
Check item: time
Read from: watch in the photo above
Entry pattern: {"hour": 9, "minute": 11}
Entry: {"hour": 3, "minute": 59}
